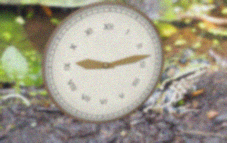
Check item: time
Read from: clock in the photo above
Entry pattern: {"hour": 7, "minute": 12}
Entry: {"hour": 9, "minute": 13}
